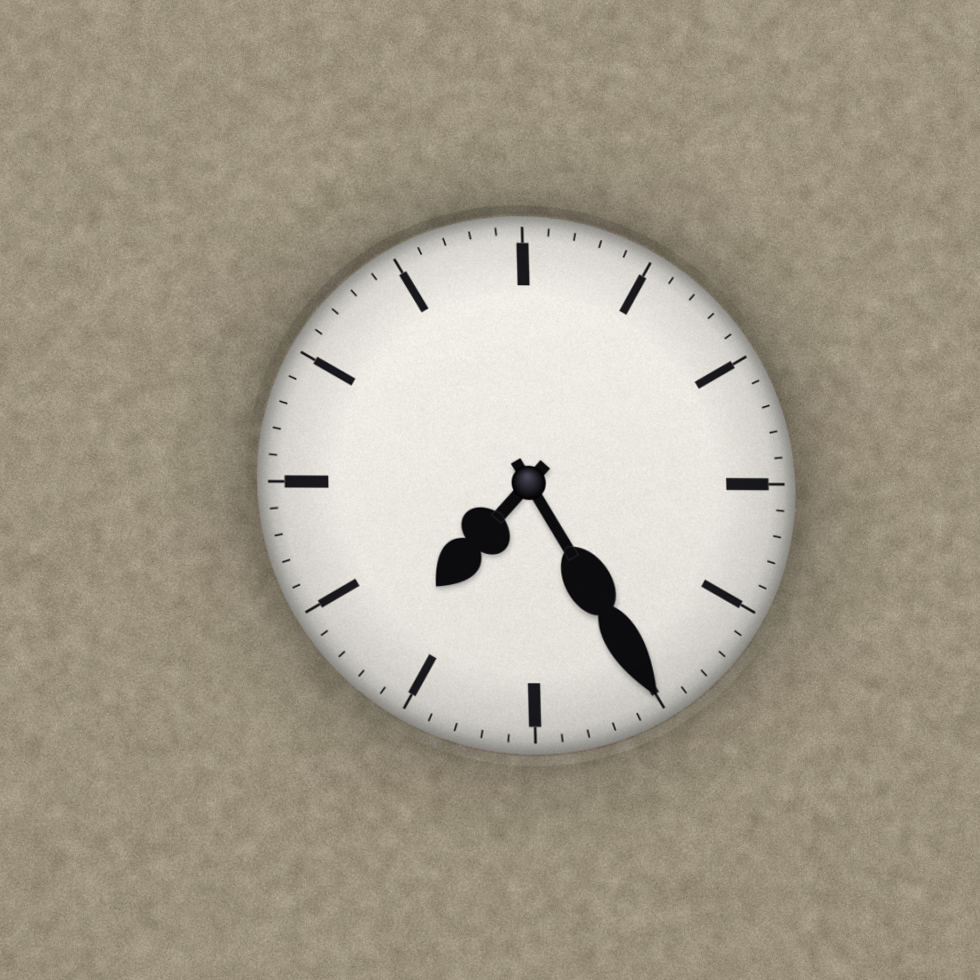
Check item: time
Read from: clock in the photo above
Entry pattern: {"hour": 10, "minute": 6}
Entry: {"hour": 7, "minute": 25}
